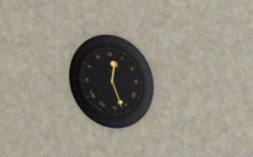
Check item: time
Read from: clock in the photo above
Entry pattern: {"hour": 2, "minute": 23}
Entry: {"hour": 12, "minute": 27}
